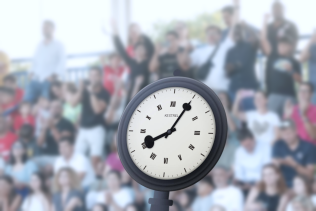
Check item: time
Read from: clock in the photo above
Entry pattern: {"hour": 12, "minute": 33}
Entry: {"hour": 8, "minute": 5}
